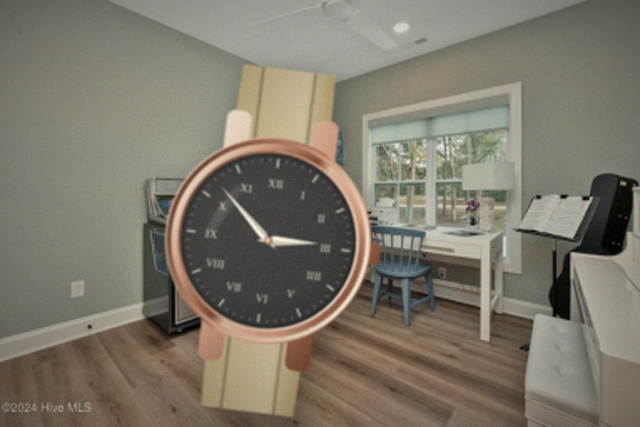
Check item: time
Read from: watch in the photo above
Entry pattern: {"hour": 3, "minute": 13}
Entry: {"hour": 2, "minute": 52}
